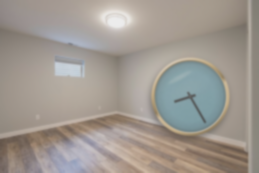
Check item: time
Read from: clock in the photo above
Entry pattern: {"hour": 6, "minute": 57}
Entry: {"hour": 8, "minute": 25}
